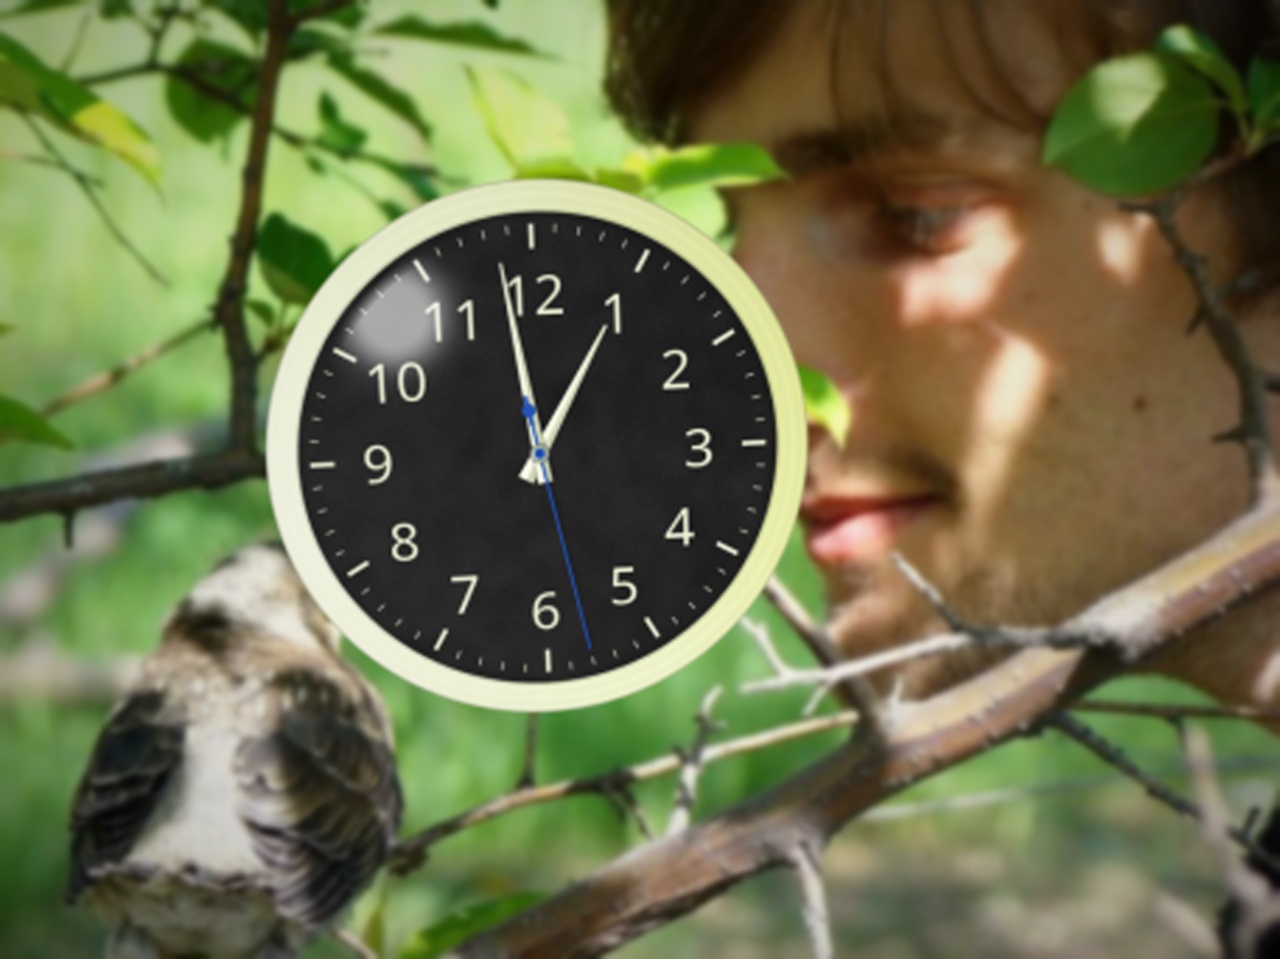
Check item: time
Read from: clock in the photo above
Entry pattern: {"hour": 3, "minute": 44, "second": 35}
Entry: {"hour": 12, "minute": 58, "second": 28}
